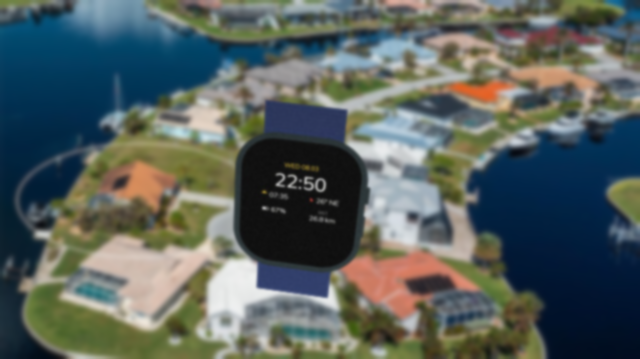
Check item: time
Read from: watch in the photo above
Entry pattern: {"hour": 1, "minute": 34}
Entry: {"hour": 22, "minute": 50}
